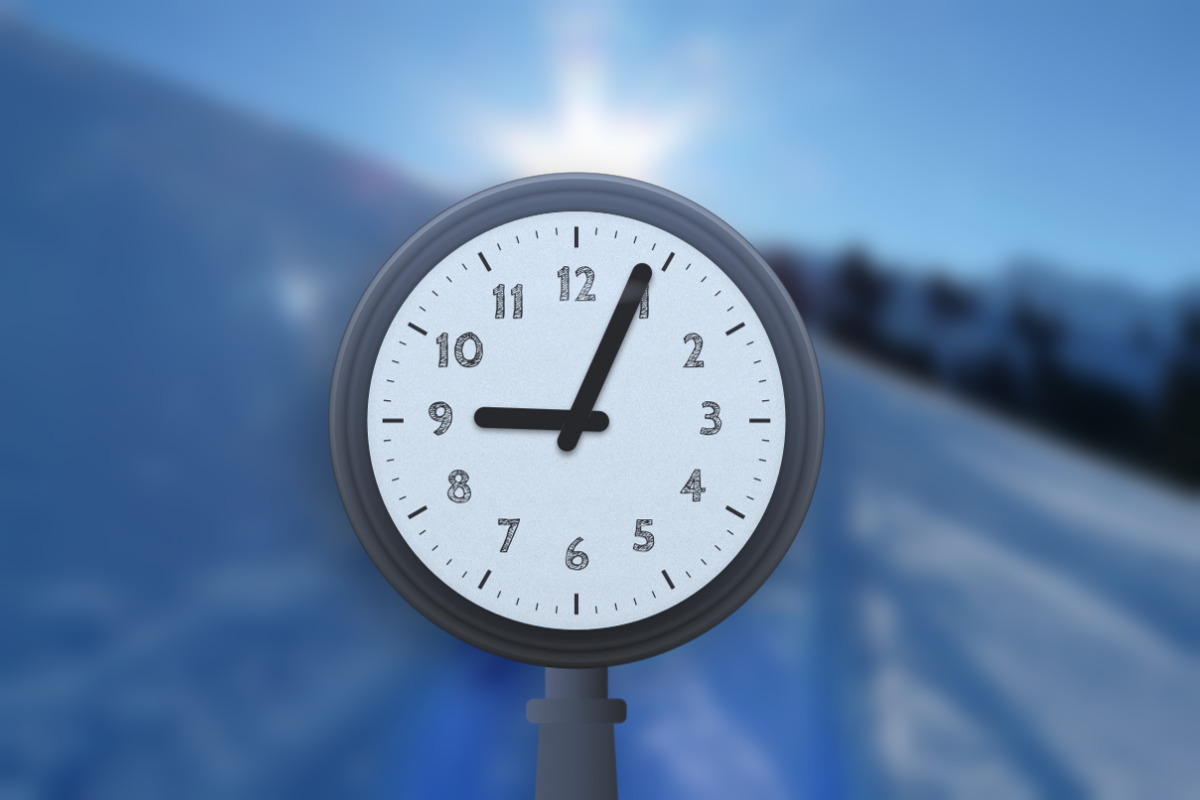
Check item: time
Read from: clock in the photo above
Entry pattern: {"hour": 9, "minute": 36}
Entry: {"hour": 9, "minute": 4}
